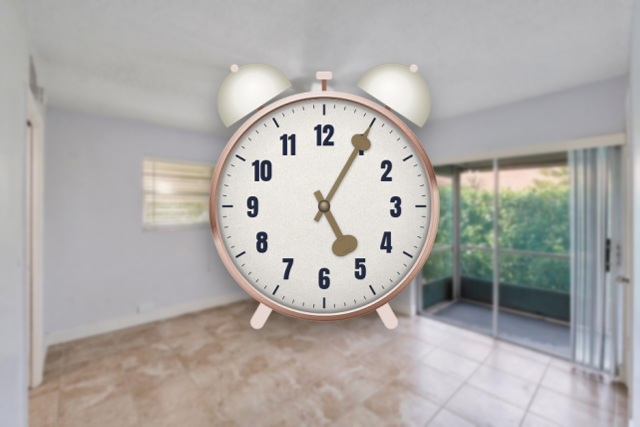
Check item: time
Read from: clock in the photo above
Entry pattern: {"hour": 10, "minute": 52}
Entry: {"hour": 5, "minute": 5}
